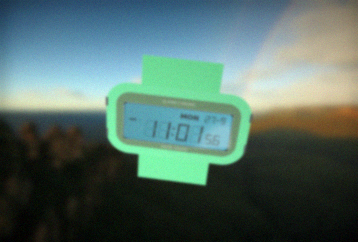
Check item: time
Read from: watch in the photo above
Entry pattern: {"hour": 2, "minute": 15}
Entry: {"hour": 11, "minute": 1}
